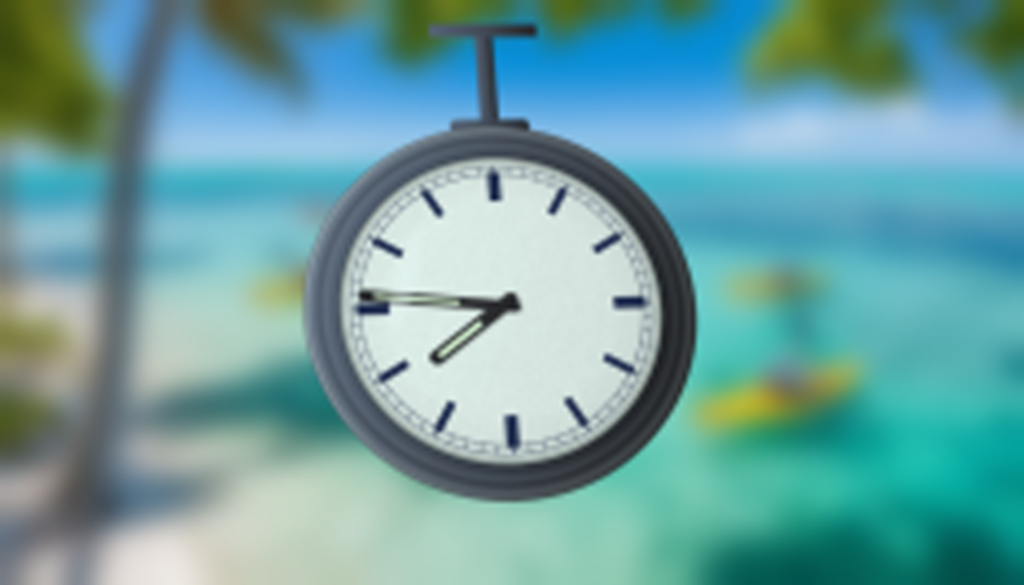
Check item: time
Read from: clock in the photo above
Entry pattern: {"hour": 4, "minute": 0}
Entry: {"hour": 7, "minute": 46}
